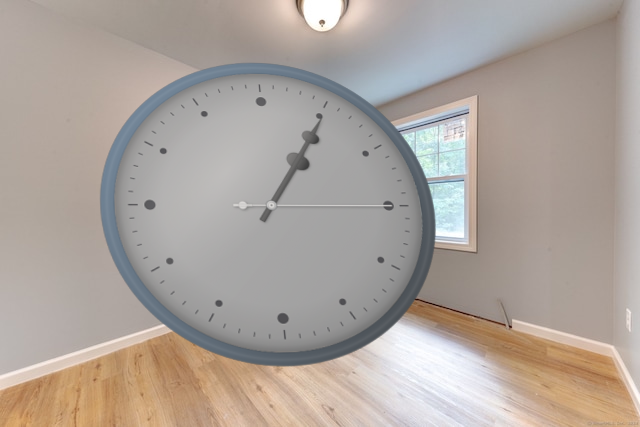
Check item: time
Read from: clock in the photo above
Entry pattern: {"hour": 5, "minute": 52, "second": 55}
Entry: {"hour": 1, "minute": 5, "second": 15}
